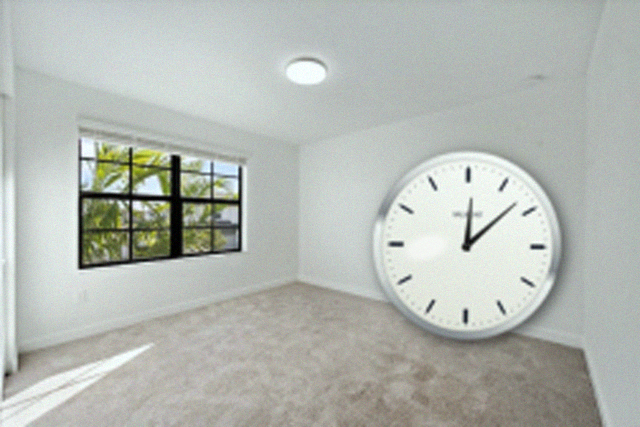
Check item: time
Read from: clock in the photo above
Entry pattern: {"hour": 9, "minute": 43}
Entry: {"hour": 12, "minute": 8}
